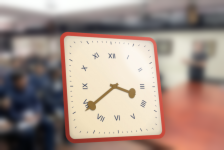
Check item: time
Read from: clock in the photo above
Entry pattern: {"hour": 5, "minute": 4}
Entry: {"hour": 3, "minute": 39}
